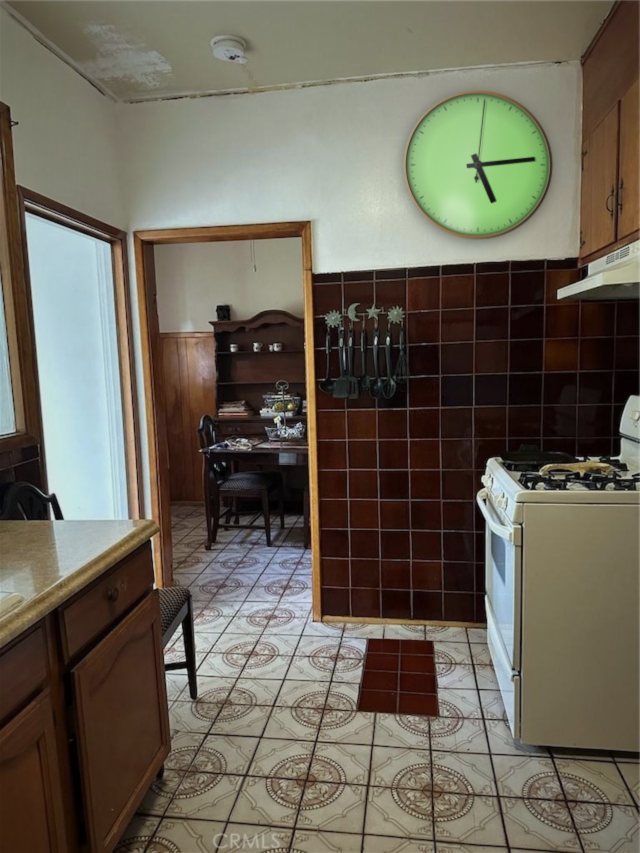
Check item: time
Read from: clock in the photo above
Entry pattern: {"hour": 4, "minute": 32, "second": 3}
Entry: {"hour": 5, "minute": 14, "second": 1}
